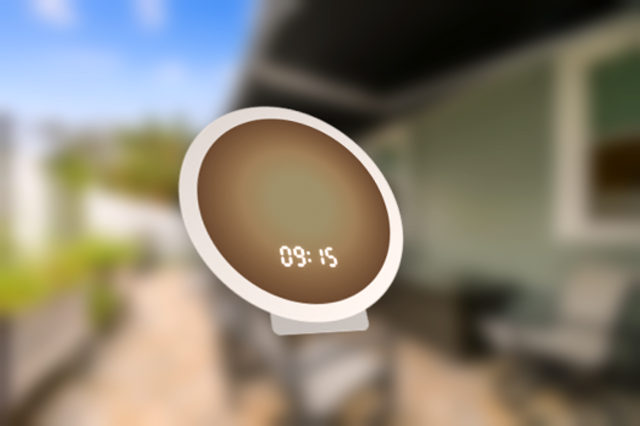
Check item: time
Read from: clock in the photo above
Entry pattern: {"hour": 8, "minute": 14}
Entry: {"hour": 9, "minute": 15}
